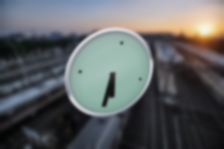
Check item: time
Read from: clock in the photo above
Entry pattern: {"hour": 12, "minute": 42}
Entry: {"hour": 5, "minute": 30}
